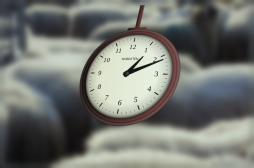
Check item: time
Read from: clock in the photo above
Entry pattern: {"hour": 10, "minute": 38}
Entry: {"hour": 1, "minute": 11}
